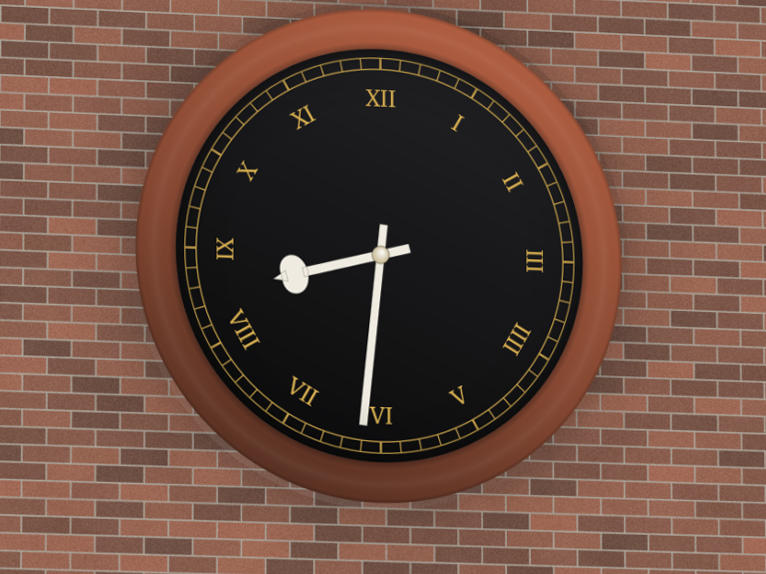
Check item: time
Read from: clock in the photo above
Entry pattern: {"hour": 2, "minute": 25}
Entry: {"hour": 8, "minute": 31}
